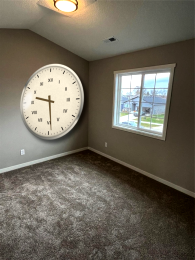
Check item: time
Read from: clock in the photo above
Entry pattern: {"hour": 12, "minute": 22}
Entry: {"hour": 9, "minute": 29}
